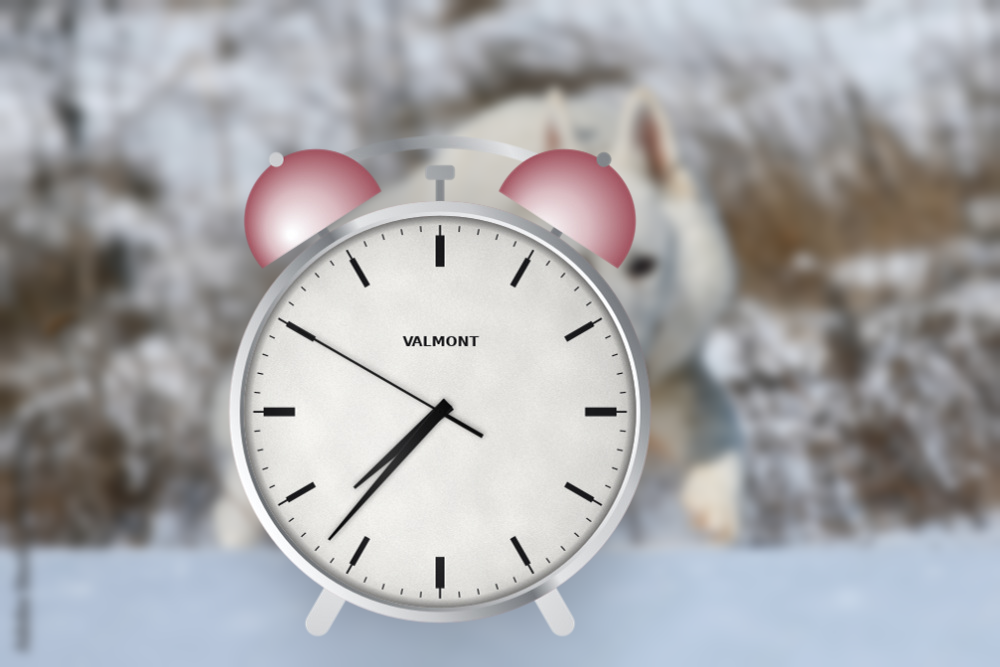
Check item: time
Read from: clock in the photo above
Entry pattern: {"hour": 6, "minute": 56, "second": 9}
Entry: {"hour": 7, "minute": 36, "second": 50}
